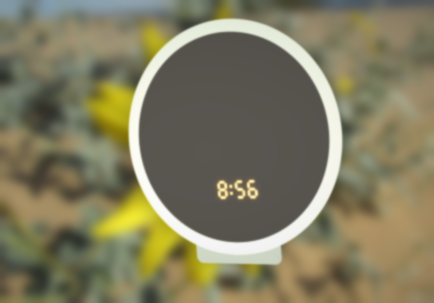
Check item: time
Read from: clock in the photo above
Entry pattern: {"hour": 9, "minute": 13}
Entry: {"hour": 8, "minute": 56}
